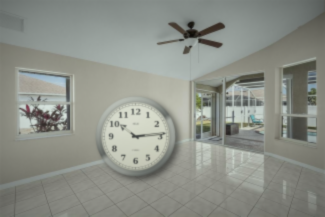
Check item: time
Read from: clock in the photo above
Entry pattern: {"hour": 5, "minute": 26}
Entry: {"hour": 10, "minute": 14}
